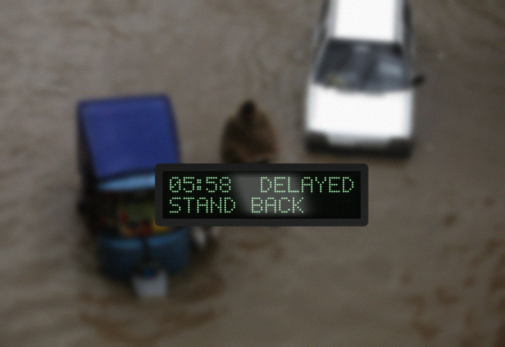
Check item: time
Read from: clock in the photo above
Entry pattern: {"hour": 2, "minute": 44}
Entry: {"hour": 5, "minute": 58}
